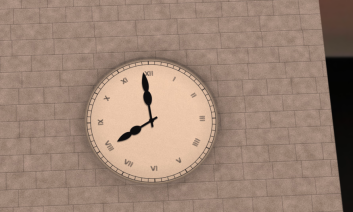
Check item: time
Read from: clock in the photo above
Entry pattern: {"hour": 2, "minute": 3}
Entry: {"hour": 7, "minute": 59}
